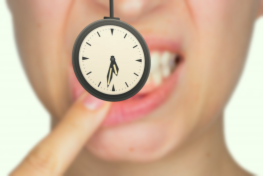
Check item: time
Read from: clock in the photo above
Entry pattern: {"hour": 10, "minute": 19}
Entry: {"hour": 5, "minute": 32}
